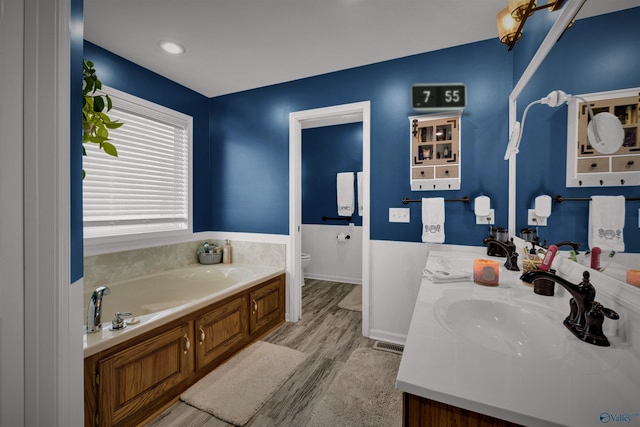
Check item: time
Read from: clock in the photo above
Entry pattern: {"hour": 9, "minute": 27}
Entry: {"hour": 7, "minute": 55}
